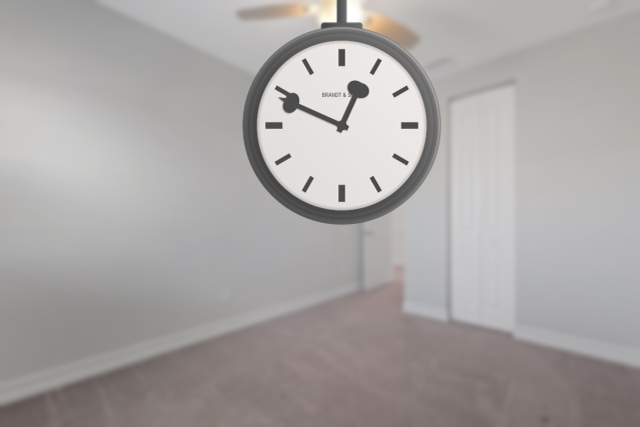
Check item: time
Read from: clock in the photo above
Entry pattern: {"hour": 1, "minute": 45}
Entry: {"hour": 12, "minute": 49}
